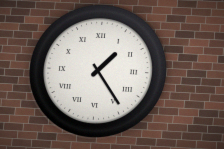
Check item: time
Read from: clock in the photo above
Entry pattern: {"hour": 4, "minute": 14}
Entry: {"hour": 1, "minute": 24}
